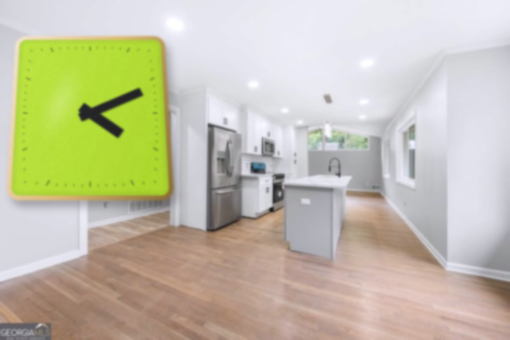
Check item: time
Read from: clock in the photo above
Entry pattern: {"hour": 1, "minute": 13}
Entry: {"hour": 4, "minute": 11}
